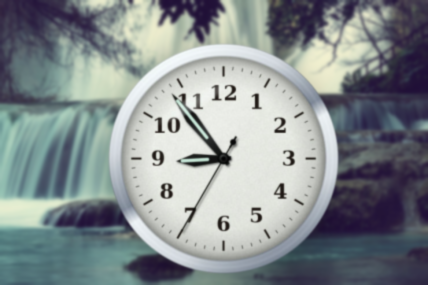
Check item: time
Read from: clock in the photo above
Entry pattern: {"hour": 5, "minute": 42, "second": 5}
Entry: {"hour": 8, "minute": 53, "second": 35}
